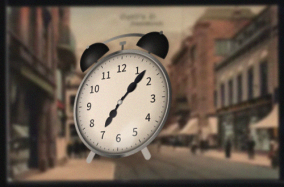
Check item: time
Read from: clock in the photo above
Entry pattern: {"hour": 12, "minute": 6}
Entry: {"hour": 7, "minute": 7}
